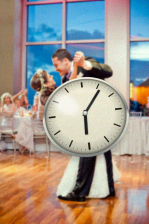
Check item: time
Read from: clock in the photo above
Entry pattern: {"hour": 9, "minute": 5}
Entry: {"hour": 6, "minute": 6}
